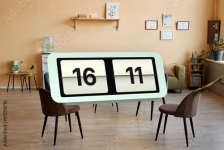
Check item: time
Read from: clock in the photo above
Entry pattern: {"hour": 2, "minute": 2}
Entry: {"hour": 16, "minute": 11}
